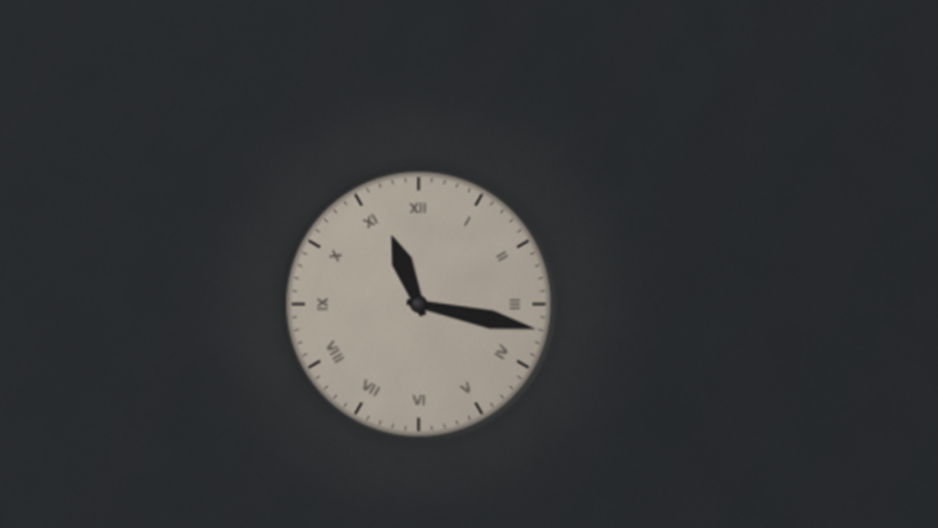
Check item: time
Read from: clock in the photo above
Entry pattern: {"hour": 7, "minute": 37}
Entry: {"hour": 11, "minute": 17}
